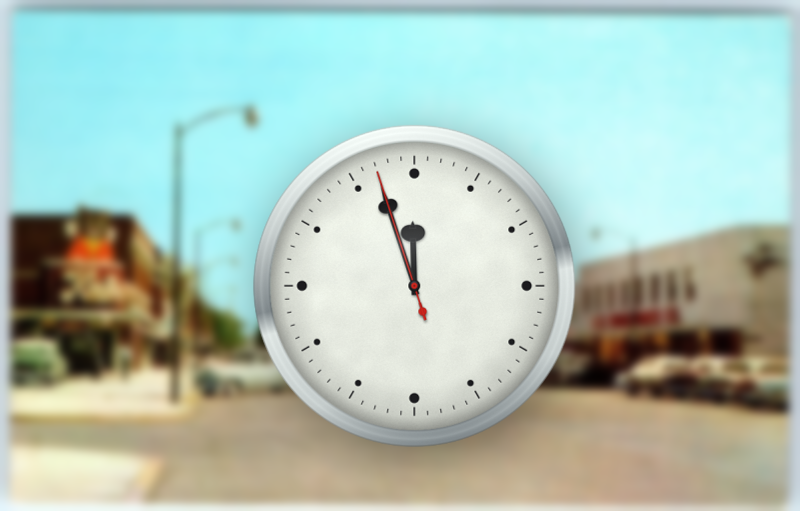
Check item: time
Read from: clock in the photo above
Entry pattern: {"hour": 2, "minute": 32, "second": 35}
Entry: {"hour": 11, "minute": 56, "second": 57}
